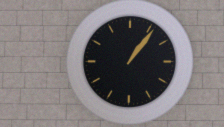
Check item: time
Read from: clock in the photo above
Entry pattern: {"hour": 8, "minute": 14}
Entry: {"hour": 1, "minute": 6}
